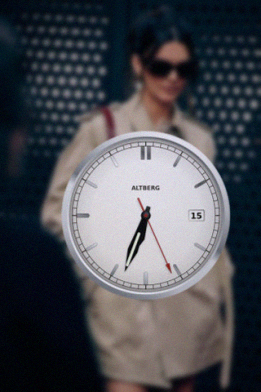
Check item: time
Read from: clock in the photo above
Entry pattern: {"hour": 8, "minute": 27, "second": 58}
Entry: {"hour": 6, "minute": 33, "second": 26}
